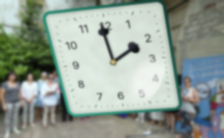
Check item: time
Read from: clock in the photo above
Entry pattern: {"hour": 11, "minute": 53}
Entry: {"hour": 1, "minute": 59}
